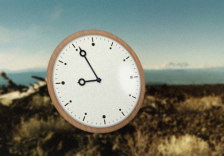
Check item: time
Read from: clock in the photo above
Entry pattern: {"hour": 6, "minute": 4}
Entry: {"hour": 8, "minute": 56}
